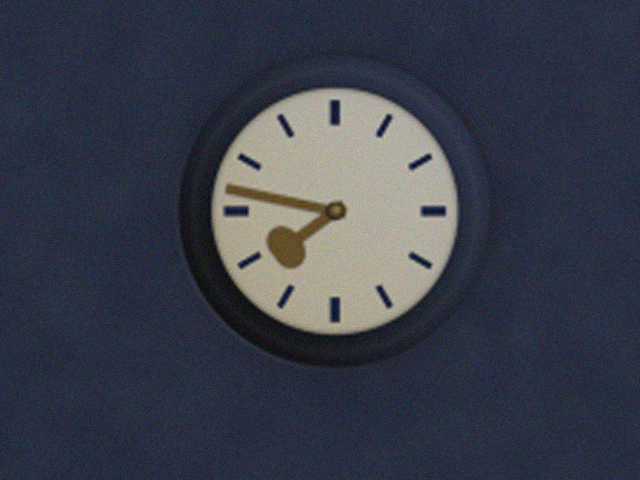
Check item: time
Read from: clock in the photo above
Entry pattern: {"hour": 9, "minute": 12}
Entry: {"hour": 7, "minute": 47}
